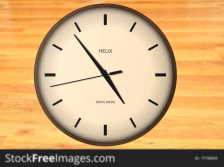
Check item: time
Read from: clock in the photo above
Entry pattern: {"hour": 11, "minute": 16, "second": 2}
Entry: {"hour": 4, "minute": 53, "second": 43}
